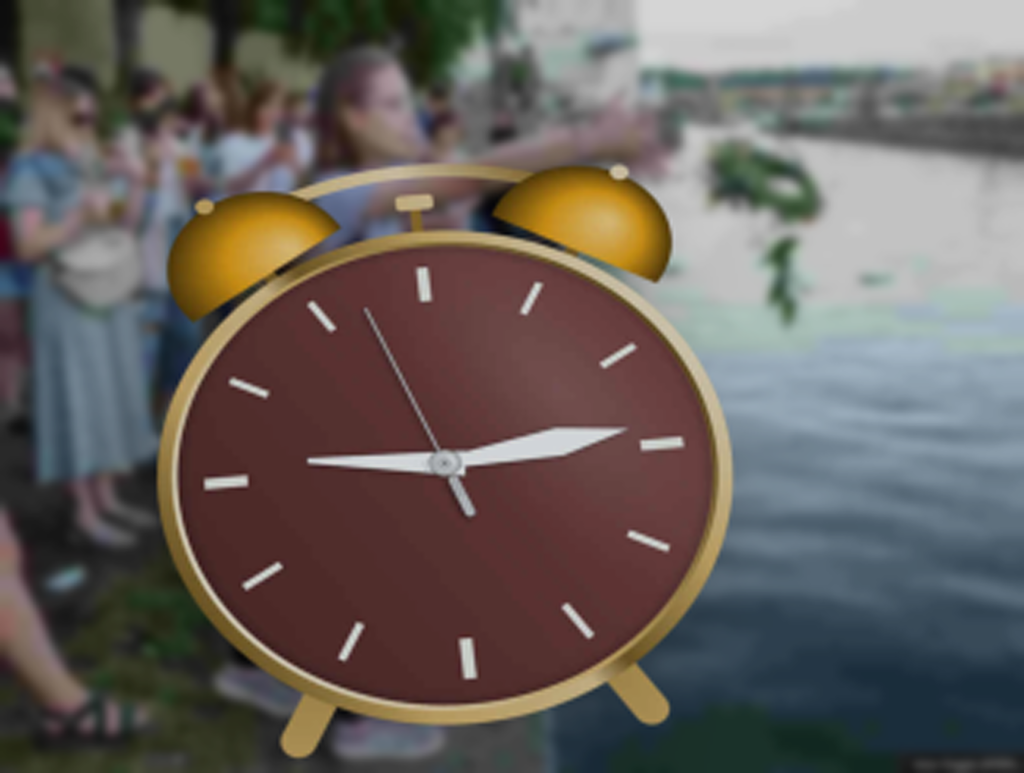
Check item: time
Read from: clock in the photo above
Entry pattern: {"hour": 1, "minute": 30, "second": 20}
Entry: {"hour": 9, "minute": 13, "second": 57}
